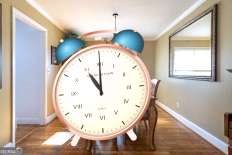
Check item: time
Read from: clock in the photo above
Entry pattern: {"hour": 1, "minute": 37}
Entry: {"hour": 11, "minute": 0}
